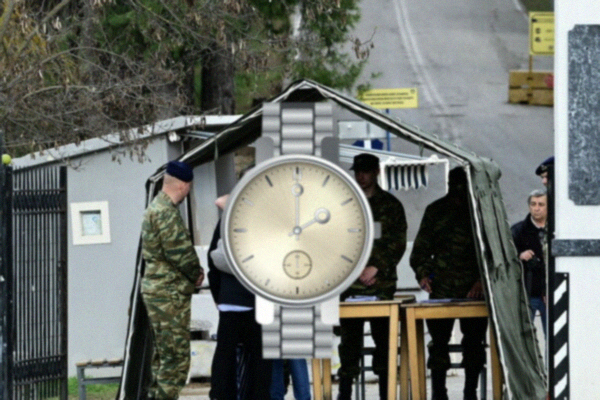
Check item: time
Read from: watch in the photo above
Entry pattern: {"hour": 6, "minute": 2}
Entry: {"hour": 2, "minute": 0}
